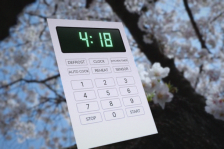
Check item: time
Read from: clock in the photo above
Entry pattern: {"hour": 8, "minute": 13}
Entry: {"hour": 4, "minute": 18}
